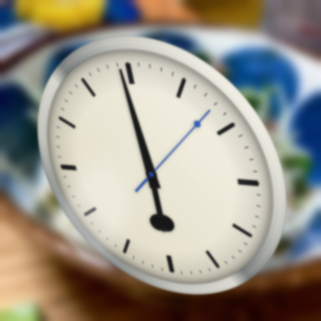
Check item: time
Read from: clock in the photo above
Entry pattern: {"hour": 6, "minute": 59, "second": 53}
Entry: {"hour": 5, "minute": 59, "second": 8}
